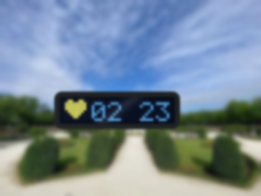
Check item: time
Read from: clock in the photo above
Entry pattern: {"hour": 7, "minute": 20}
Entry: {"hour": 2, "minute": 23}
